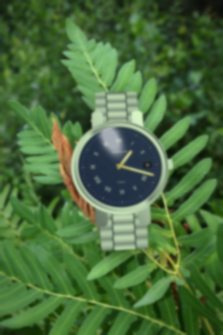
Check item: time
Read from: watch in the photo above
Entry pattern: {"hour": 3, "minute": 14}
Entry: {"hour": 1, "minute": 18}
